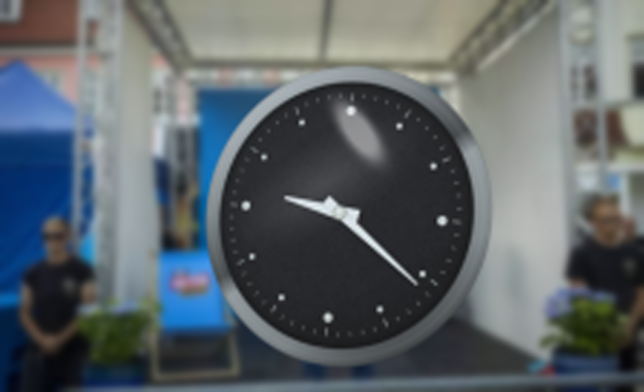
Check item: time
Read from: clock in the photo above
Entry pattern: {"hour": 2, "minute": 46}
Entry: {"hour": 9, "minute": 21}
